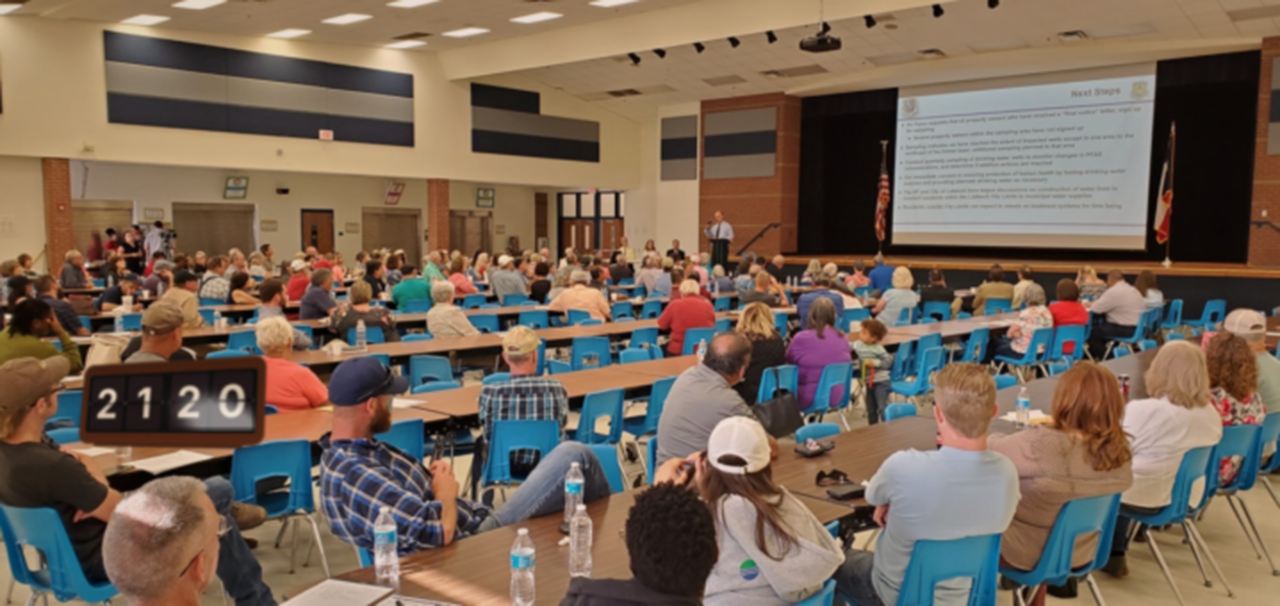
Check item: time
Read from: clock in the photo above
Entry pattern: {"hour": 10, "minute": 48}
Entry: {"hour": 21, "minute": 20}
